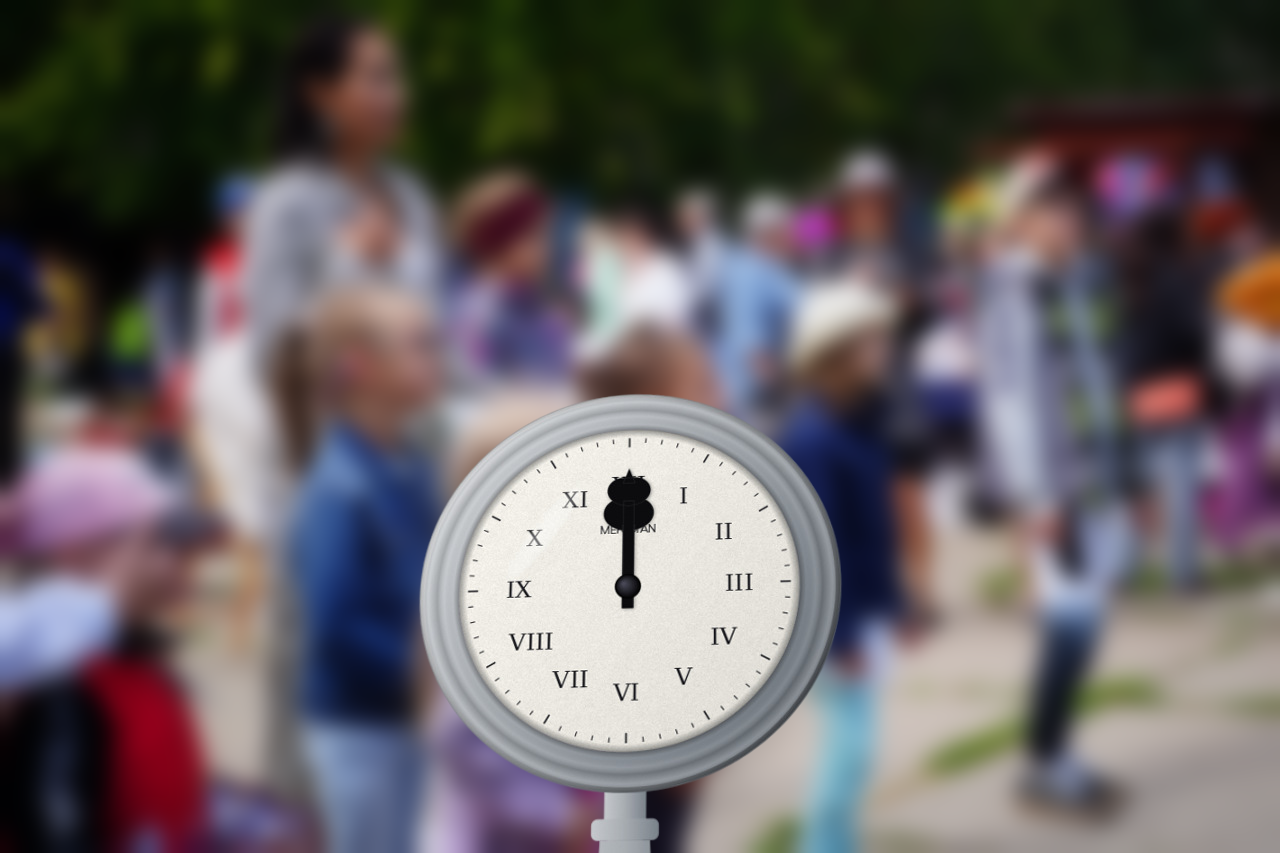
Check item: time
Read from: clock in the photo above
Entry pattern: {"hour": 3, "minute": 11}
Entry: {"hour": 12, "minute": 0}
